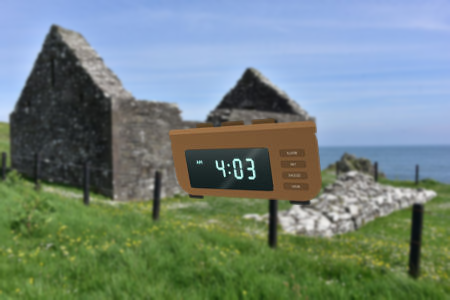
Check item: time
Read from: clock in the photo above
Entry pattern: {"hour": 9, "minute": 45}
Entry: {"hour": 4, "minute": 3}
